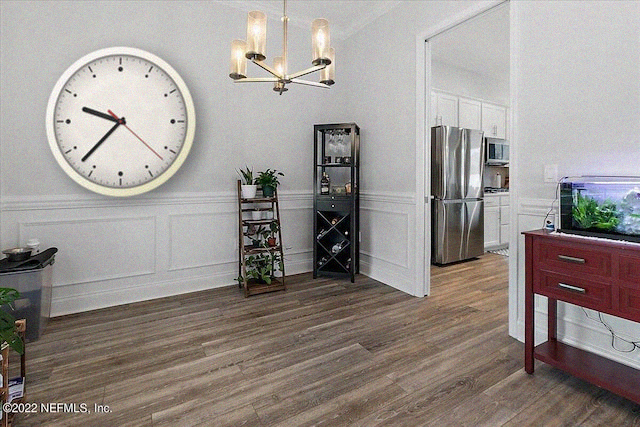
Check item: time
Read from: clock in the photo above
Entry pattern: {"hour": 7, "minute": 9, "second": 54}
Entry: {"hour": 9, "minute": 37, "second": 22}
